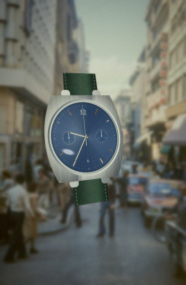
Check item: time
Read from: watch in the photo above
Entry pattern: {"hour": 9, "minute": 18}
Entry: {"hour": 9, "minute": 35}
